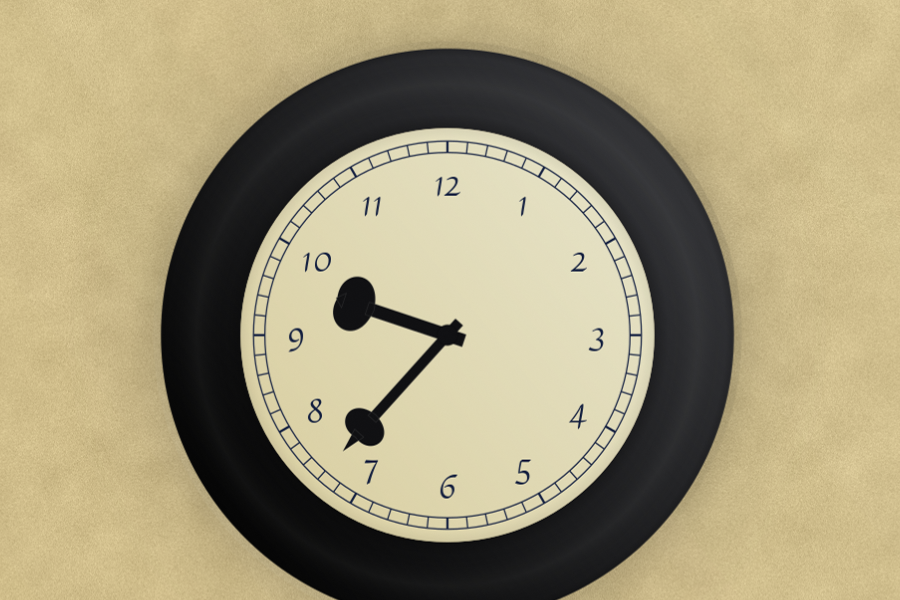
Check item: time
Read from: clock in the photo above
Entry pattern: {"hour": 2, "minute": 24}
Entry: {"hour": 9, "minute": 37}
